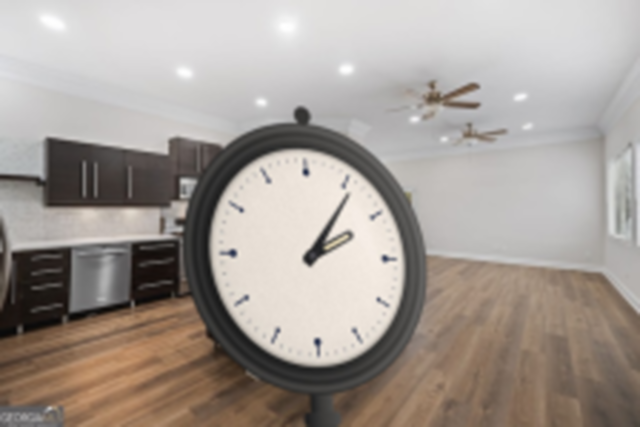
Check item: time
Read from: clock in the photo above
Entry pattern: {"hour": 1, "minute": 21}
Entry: {"hour": 2, "minute": 6}
